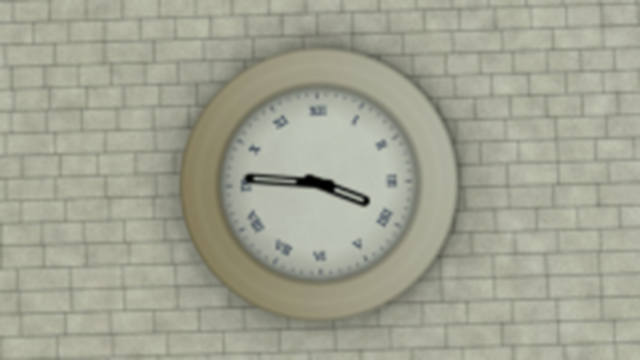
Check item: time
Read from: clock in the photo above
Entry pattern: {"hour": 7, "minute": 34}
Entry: {"hour": 3, "minute": 46}
